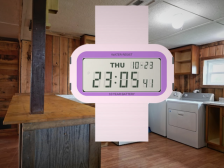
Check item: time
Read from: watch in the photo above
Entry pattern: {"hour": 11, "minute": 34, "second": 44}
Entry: {"hour": 23, "minute": 5, "second": 41}
